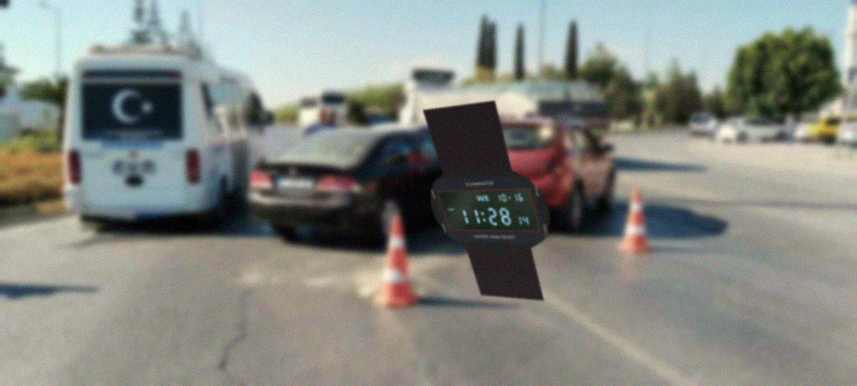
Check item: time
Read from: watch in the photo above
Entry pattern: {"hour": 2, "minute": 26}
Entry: {"hour": 11, "minute": 28}
